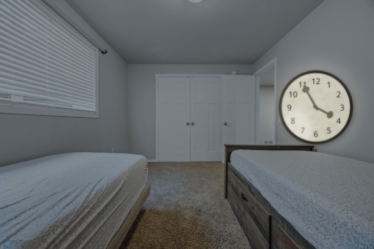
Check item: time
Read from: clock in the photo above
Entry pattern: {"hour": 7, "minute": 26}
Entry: {"hour": 3, "minute": 55}
